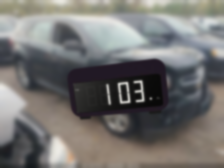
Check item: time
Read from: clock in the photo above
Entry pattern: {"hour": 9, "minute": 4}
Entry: {"hour": 1, "minute": 3}
